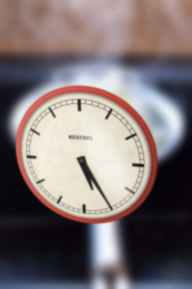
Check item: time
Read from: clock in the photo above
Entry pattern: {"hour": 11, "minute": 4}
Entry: {"hour": 5, "minute": 25}
